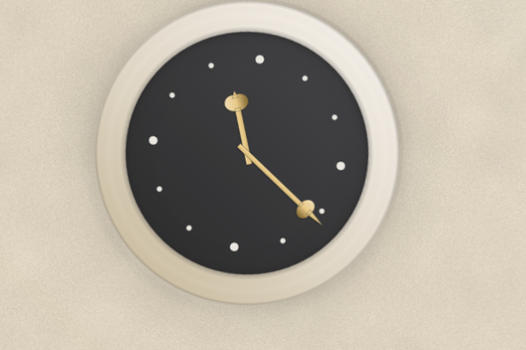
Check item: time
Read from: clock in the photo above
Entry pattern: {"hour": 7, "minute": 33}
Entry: {"hour": 11, "minute": 21}
